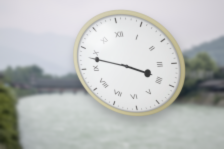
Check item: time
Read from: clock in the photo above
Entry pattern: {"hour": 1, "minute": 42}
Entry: {"hour": 3, "minute": 48}
